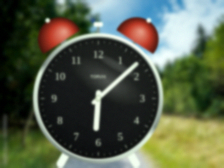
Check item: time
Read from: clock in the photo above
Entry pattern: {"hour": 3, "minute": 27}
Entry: {"hour": 6, "minute": 8}
